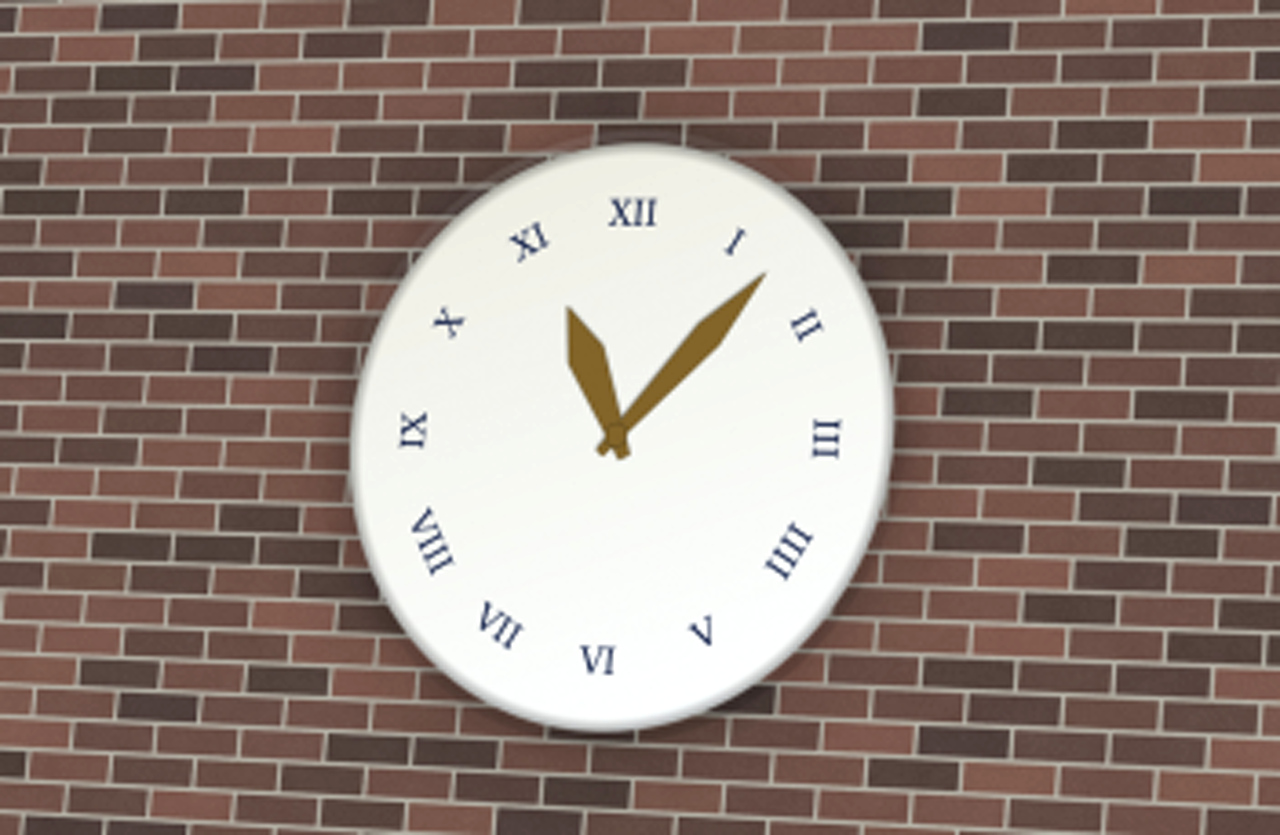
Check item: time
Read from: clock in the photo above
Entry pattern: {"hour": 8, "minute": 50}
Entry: {"hour": 11, "minute": 7}
